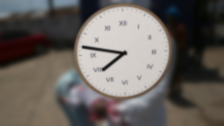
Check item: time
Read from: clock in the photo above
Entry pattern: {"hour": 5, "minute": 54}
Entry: {"hour": 7, "minute": 47}
